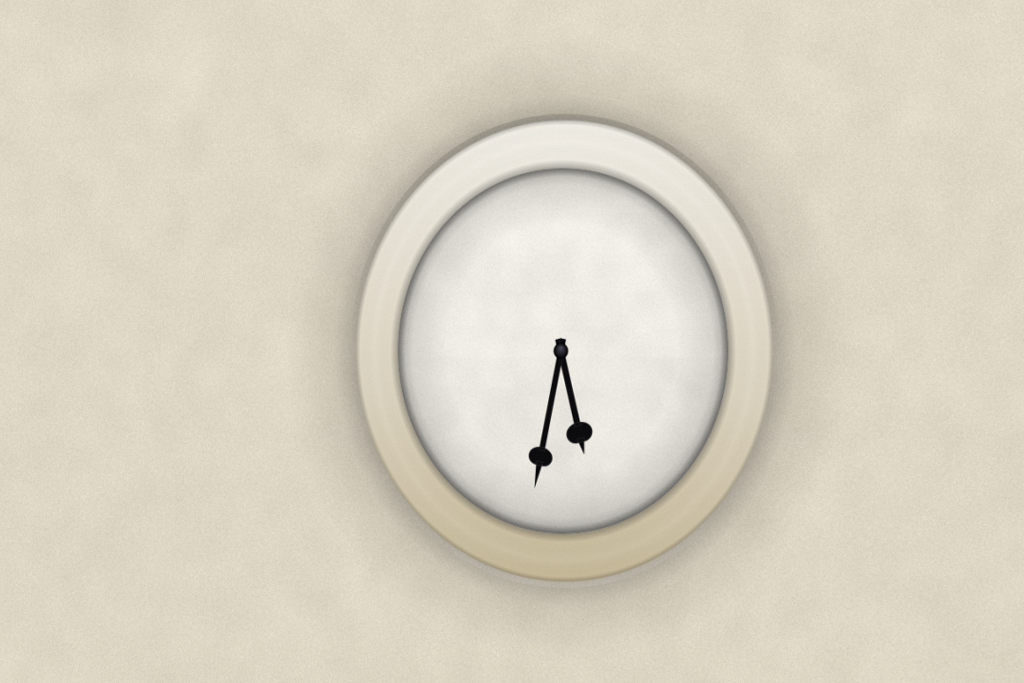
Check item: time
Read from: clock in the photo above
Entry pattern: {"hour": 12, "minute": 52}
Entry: {"hour": 5, "minute": 32}
